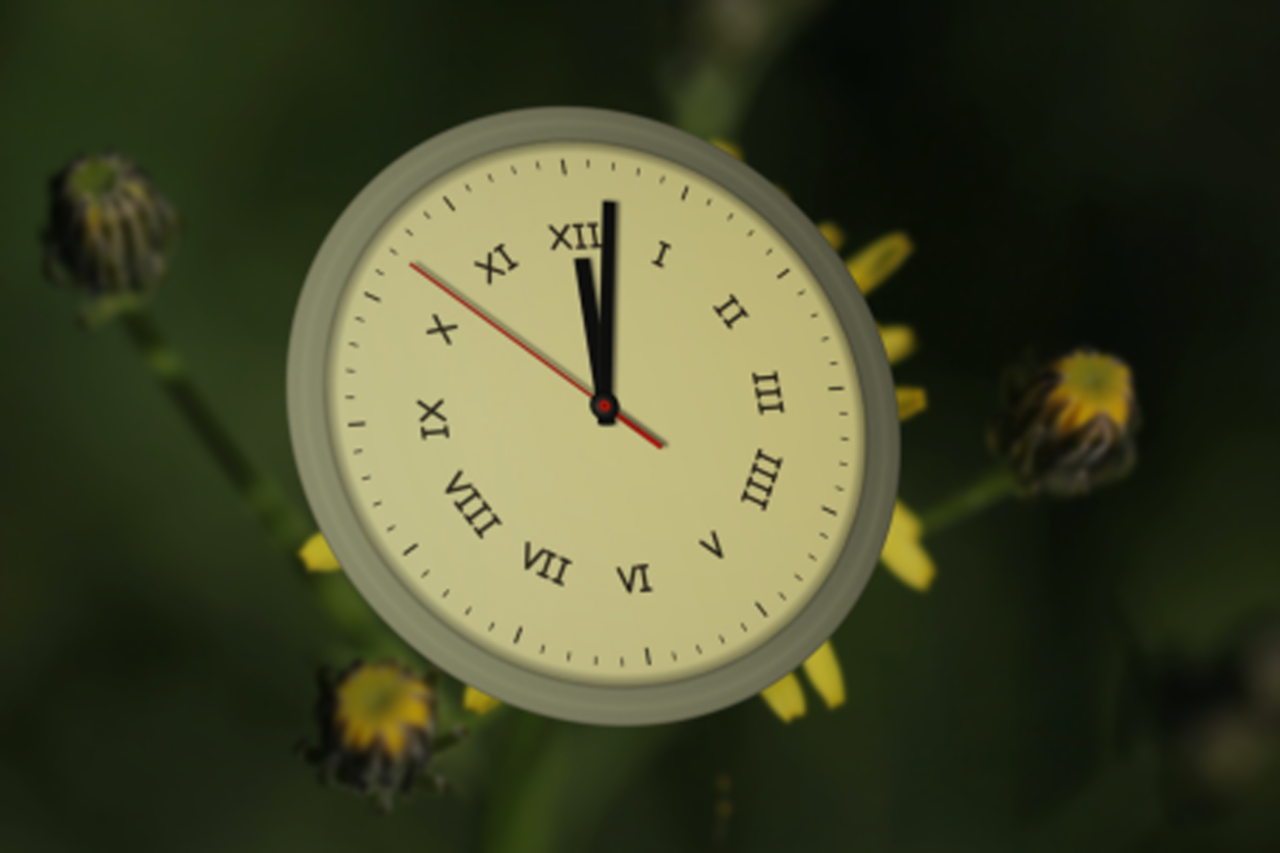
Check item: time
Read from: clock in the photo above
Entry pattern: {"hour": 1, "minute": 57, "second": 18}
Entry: {"hour": 12, "minute": 1, "second": 52}
